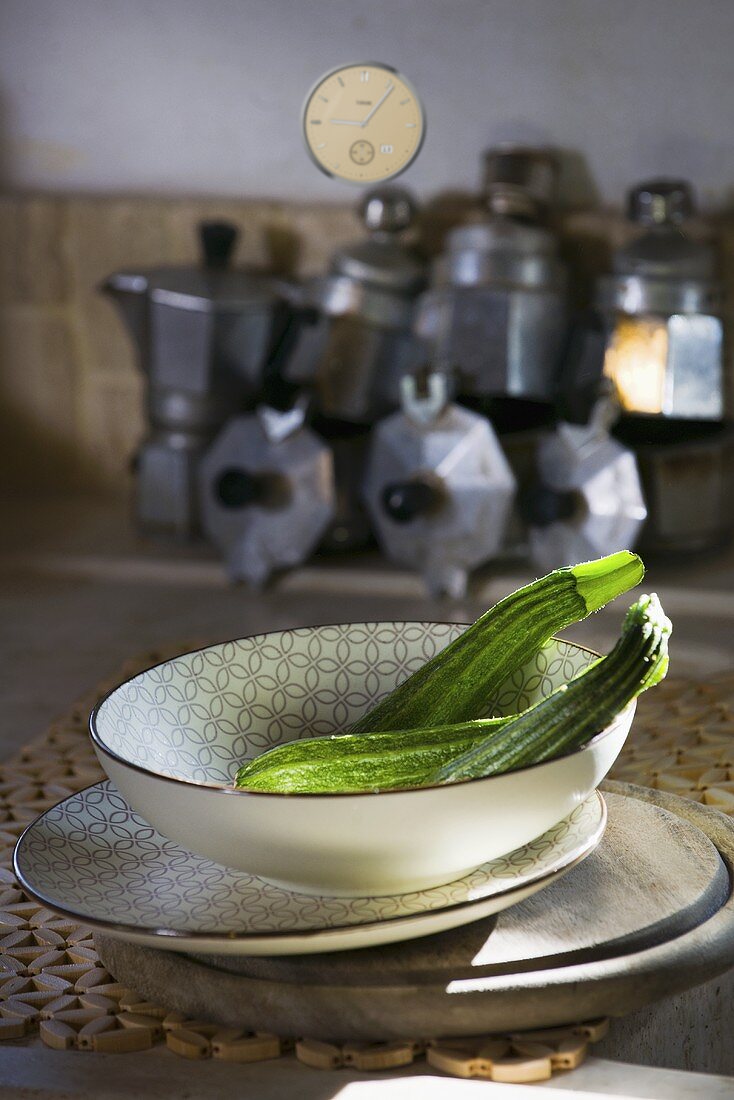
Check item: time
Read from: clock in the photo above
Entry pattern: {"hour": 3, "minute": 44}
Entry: {"hour": 9, "minute": 6}
